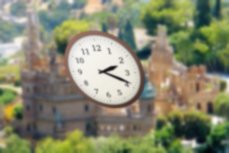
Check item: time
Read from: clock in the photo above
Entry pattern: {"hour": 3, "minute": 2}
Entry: {"hour": 2, "minute": 19}
